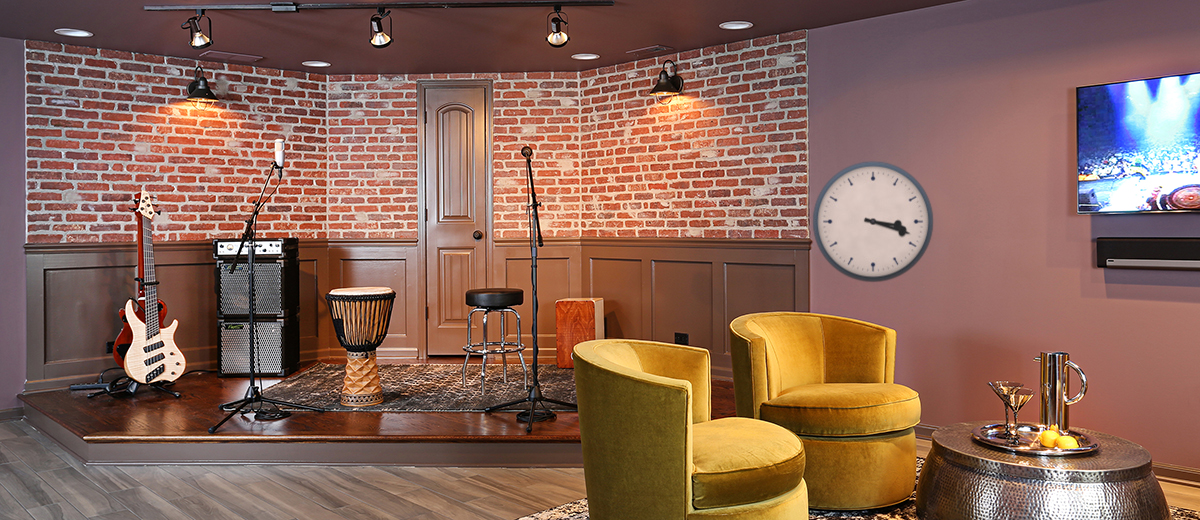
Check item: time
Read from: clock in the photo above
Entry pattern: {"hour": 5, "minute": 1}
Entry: {"hour": 3, "minute": 18}
